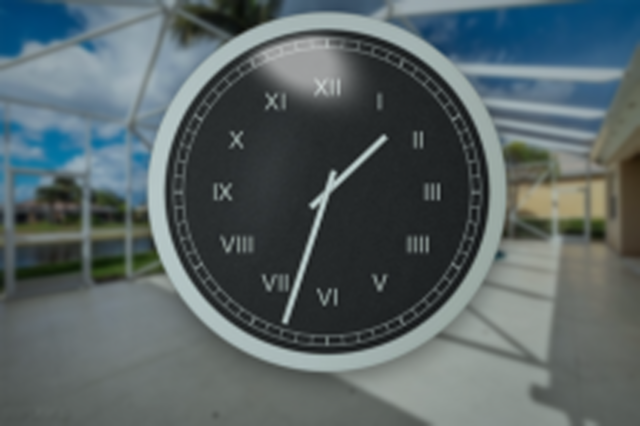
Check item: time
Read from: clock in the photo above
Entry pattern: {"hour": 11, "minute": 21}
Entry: {"hour": 1, "minute": 33}
